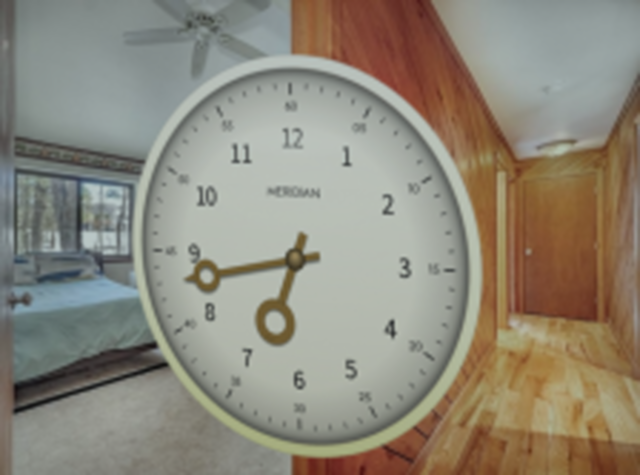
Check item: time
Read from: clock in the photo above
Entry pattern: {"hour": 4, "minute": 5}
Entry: {"hour": 6, "minute": 43}
